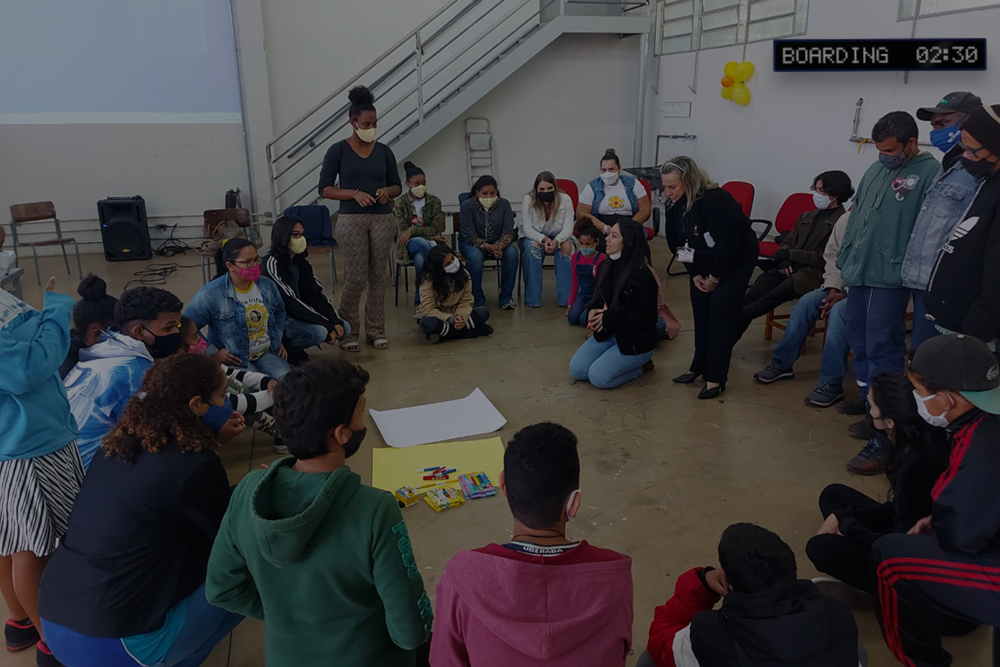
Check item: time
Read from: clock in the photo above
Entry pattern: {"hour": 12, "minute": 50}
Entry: {"hour": 2, "minute": 30}
